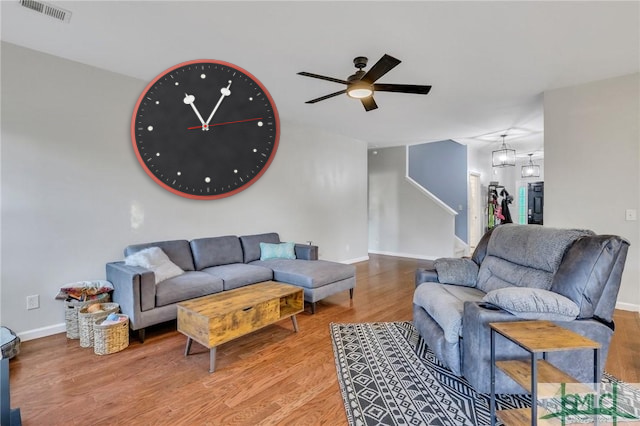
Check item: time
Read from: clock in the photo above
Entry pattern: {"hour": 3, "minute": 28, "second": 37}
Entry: {"hour": 11, "minute": 5, "second": 14}
